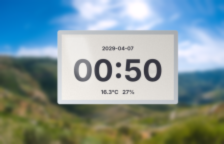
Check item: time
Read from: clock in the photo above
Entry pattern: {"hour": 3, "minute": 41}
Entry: {"hour": 0, "minute": 50}
